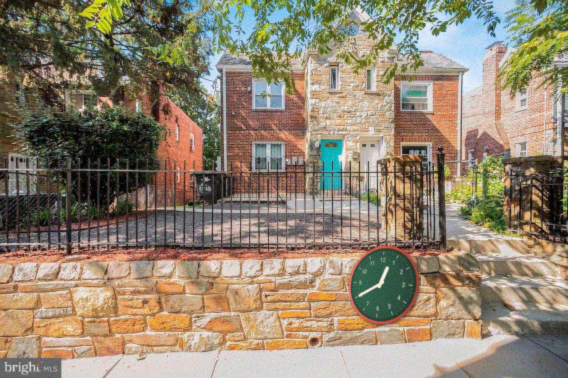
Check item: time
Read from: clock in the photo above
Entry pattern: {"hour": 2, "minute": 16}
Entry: {"hour": 12, "minute": 40}
